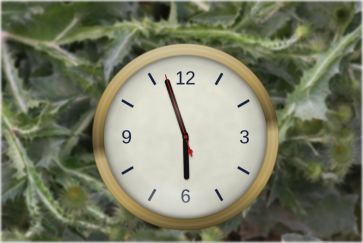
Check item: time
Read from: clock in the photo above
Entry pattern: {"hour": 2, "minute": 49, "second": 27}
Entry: {"hour": 5, "minute": 56, "second": 57}
